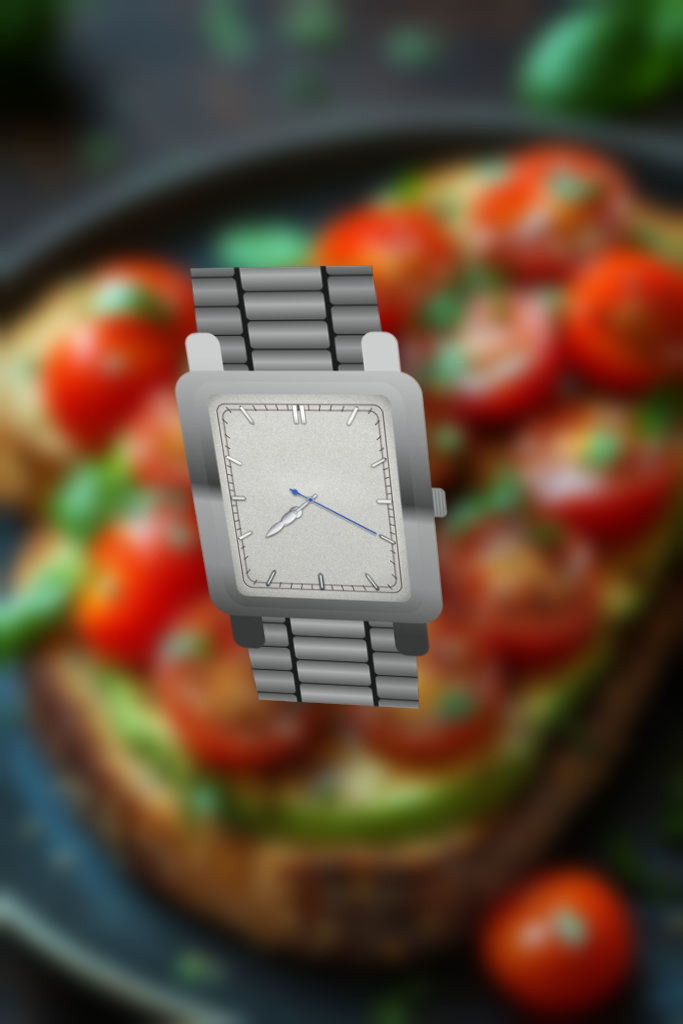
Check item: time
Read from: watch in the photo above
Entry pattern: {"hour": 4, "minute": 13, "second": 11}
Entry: {"hour": 7, "minute": 38, "second": 20}
